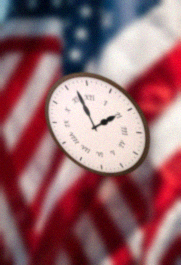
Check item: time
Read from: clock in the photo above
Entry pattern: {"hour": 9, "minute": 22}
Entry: {"hour": 1, "minute": 57}
